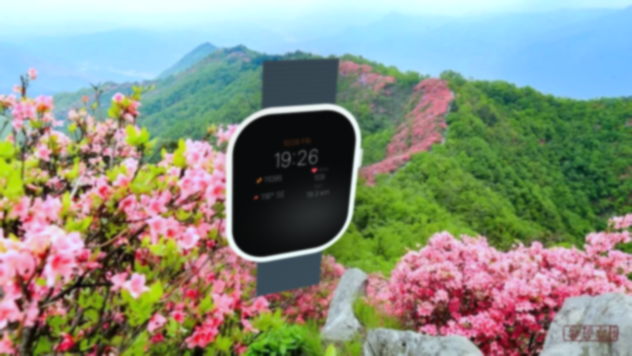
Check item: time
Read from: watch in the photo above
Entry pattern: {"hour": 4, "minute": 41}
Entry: {"hour": 19, "minute": 26}
